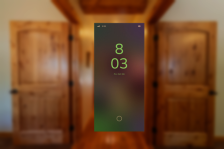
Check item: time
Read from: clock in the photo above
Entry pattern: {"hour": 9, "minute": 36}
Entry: {"hour": 8, "minute": 3}
